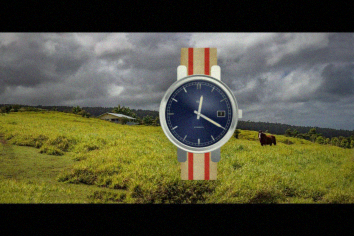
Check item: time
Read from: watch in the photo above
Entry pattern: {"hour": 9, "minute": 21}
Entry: {"hour": 12, "minute": 20}
